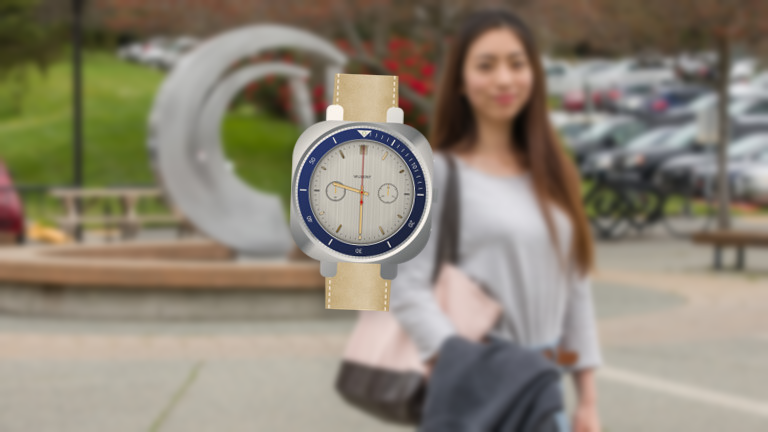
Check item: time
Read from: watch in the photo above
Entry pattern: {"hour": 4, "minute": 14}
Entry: {"hour": 9, "minute": 30}
